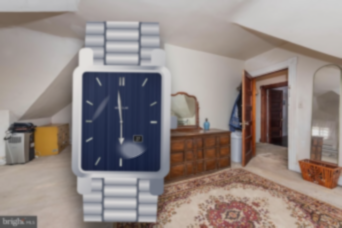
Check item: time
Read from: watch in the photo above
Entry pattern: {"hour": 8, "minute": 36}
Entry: {"hour": 5, "minute": 59}
